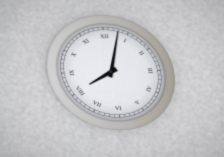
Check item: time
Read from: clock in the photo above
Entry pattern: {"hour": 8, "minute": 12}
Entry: {"hour": 8, "minute": 3}
